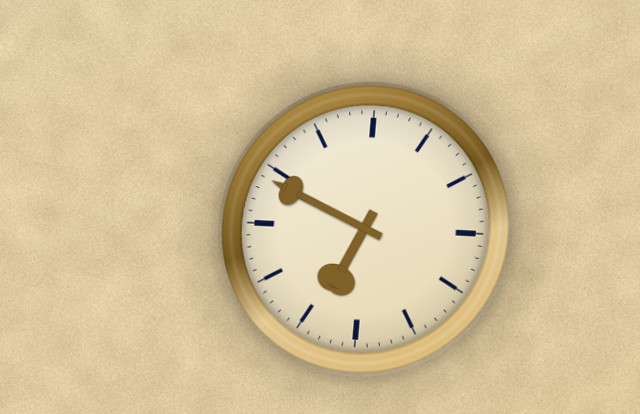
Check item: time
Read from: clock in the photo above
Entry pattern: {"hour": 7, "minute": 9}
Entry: {"hour": 6, "minute": 49}
